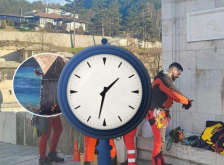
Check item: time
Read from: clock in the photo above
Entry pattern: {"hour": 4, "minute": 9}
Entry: {"hour": 1, "minute": 32}
